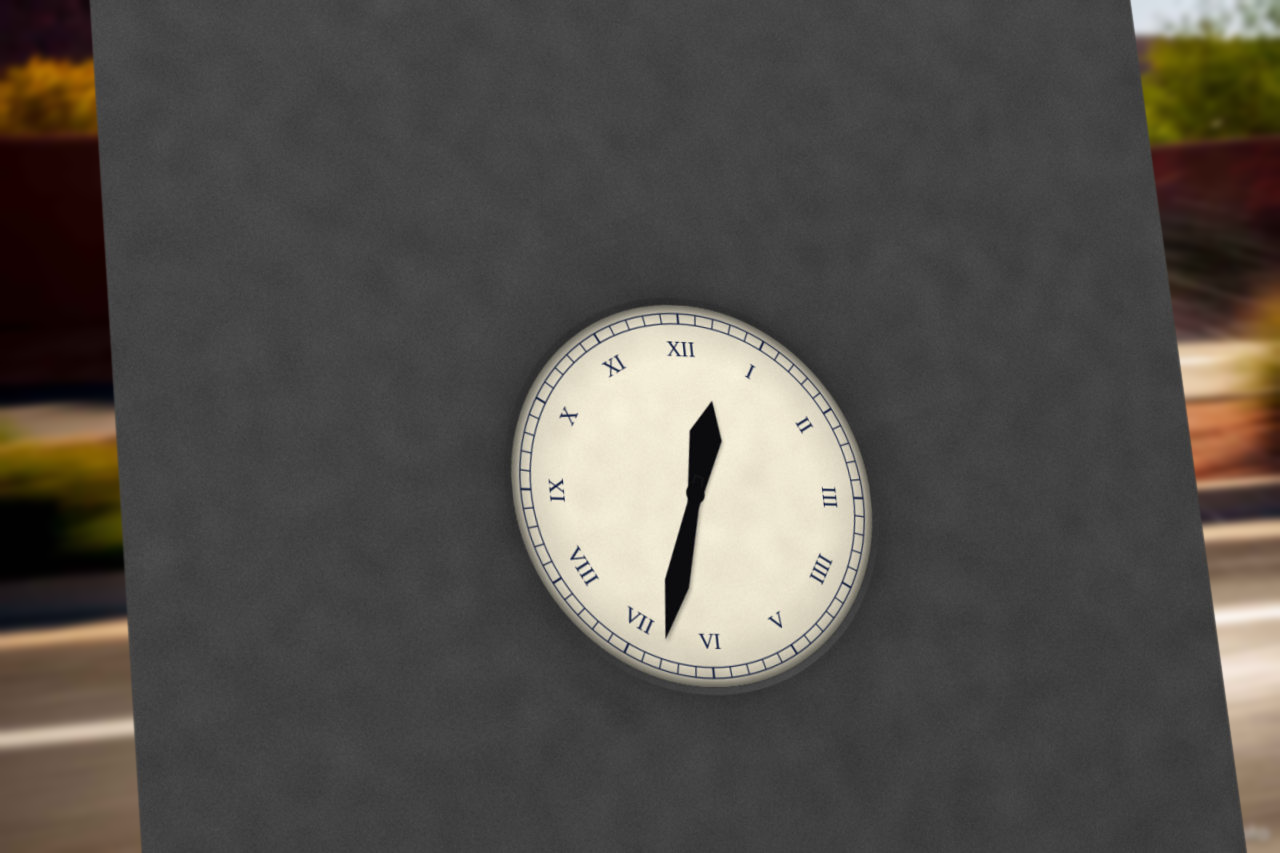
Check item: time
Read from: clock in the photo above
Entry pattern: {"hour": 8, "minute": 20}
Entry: {"hour": 12, "minute": 33}
